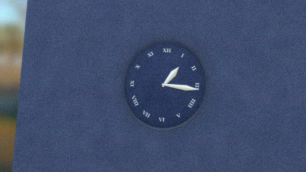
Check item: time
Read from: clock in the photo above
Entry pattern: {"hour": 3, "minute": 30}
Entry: {"hour": 1, "minute": 16}
